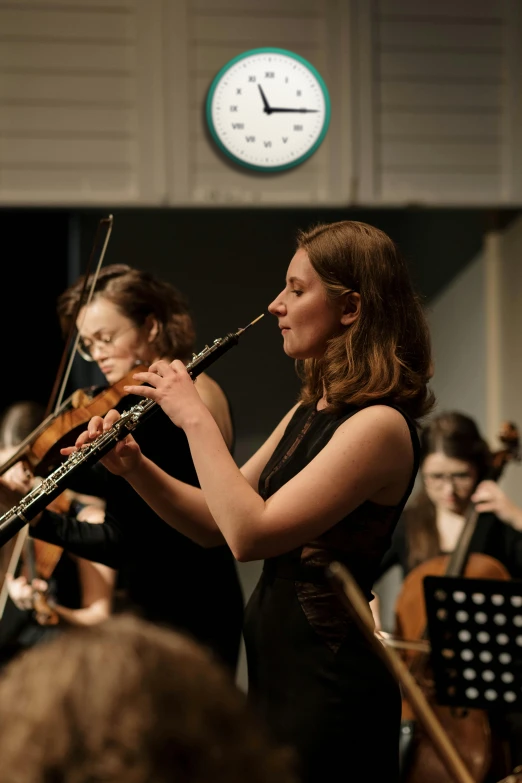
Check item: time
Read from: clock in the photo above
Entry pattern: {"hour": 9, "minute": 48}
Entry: {"hour": 11, "minute": 15}
